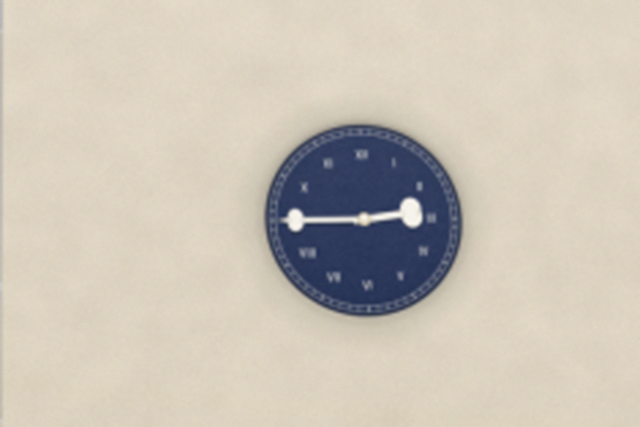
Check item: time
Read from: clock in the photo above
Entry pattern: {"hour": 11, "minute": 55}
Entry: {"hour": 2, "minute": 45}
